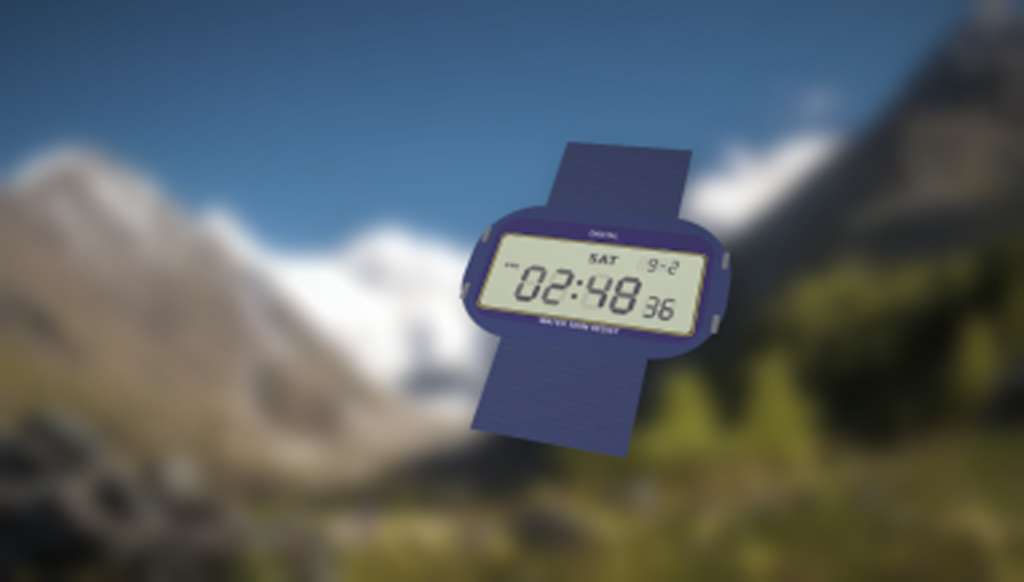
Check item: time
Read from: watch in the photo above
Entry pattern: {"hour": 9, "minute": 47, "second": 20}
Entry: {"hour": 2, "minute": 48, "second": 36}
